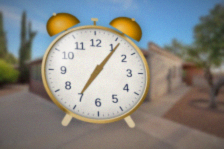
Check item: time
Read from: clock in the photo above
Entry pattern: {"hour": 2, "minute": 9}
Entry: {"hour": 7, "minute": 6}
